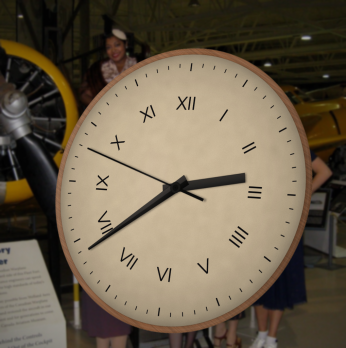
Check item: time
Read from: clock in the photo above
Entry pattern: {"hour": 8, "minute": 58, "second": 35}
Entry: {"hour": 2, "minute": 38, "second": 48}
